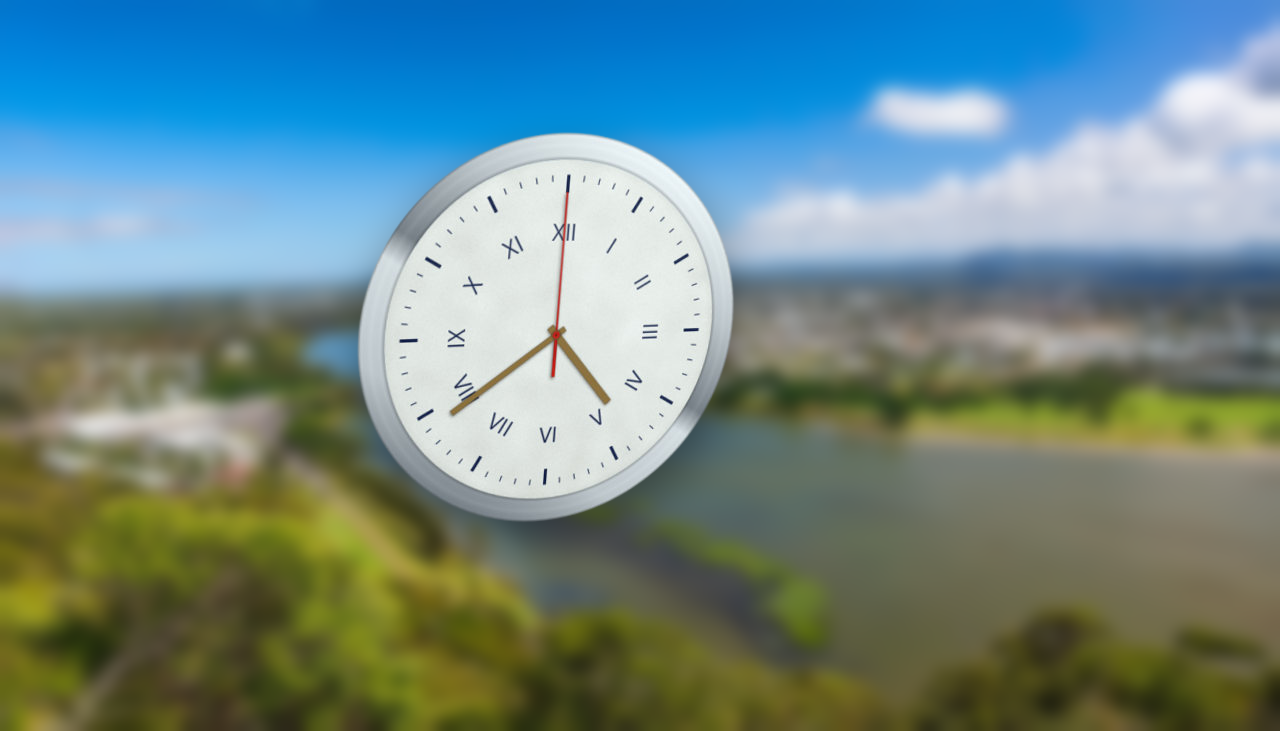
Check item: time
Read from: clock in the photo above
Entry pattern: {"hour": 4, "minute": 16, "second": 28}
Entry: {"hour": 4, "minute": 39, "second": 0}
